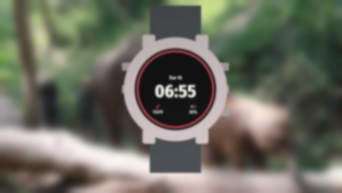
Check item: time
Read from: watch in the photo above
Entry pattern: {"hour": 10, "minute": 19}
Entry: {"hour": 6, "minute": 55}
